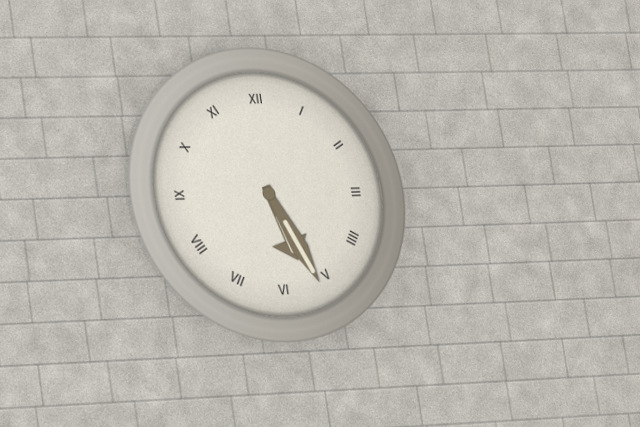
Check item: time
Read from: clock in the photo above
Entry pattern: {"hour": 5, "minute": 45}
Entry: {"hour": 5, "minute": 26}
